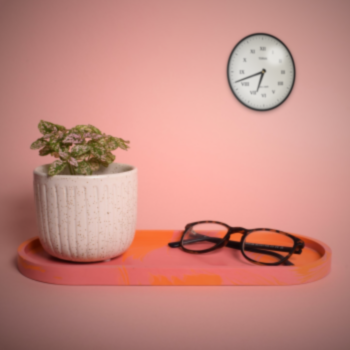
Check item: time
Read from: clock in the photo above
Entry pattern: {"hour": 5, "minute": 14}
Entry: {"hour": 6, "minute": 42}
